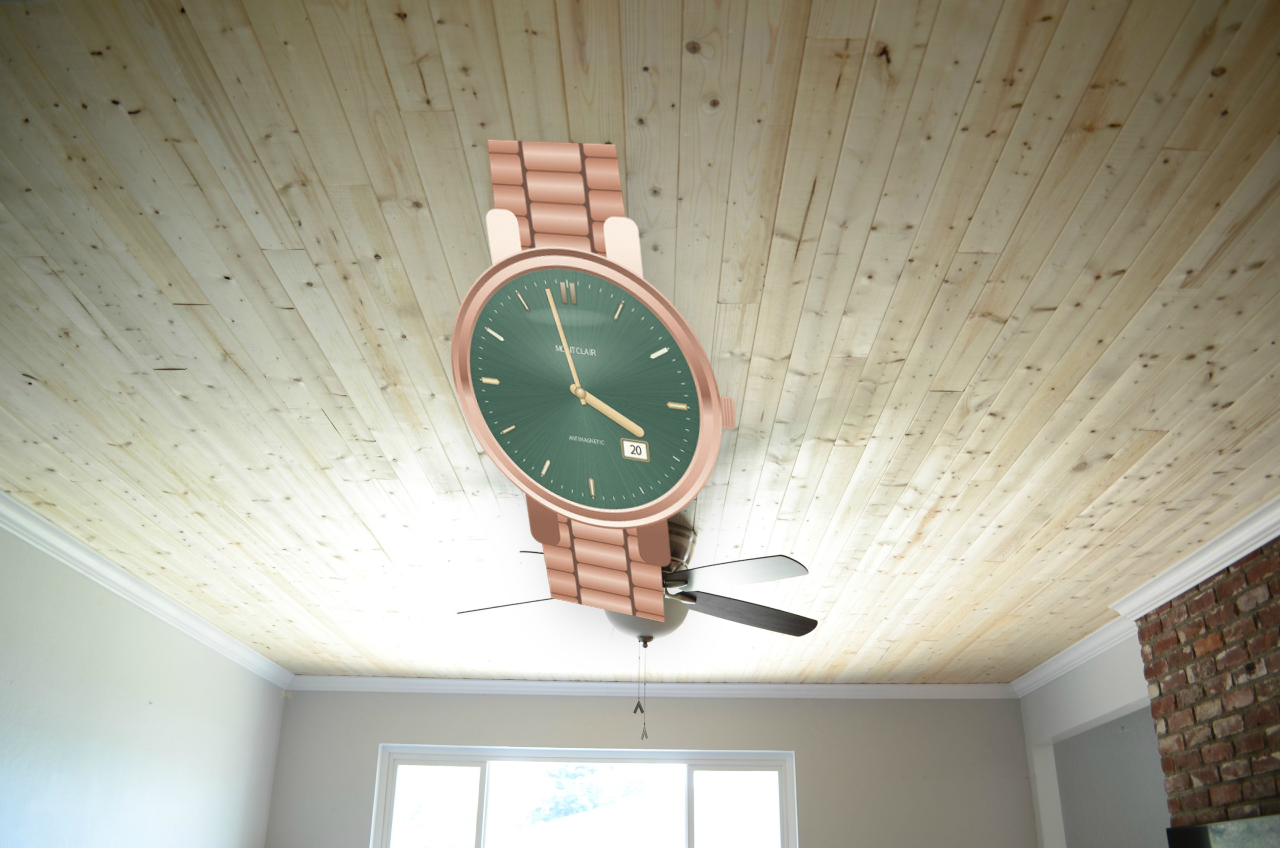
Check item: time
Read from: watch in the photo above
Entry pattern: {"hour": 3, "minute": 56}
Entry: {"hour": 3, "minute": 58}
